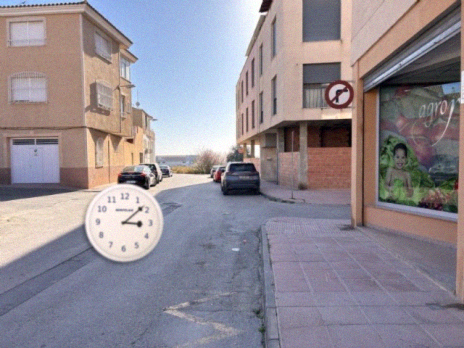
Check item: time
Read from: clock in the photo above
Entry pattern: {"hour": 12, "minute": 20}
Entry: {"hour": 3, "minute": 8}
